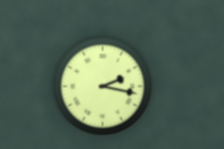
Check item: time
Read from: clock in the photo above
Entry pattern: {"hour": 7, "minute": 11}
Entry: {"hour": 2, "minute": 17}
